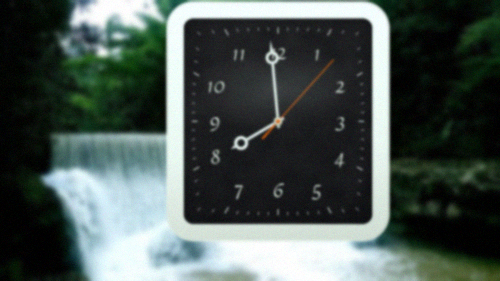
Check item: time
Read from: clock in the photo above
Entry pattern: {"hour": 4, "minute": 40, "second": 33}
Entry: {"hour": 7, "minute": 59, "second": 7}
